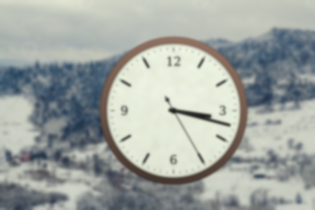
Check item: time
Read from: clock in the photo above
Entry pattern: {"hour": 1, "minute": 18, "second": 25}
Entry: {"hour": 3, "minute": 17, "second": 25}
